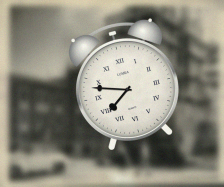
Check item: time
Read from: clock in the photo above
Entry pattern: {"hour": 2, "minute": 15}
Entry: {"hour": 7, "minute": 48}
